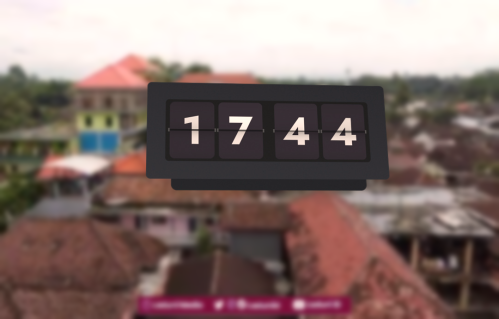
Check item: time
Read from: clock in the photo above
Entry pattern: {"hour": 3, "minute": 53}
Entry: {"hour": 17, "minute": 44}
